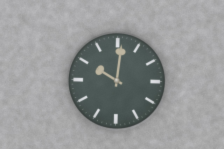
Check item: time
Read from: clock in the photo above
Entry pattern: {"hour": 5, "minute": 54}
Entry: {"hour": 10, "minute": 1}
